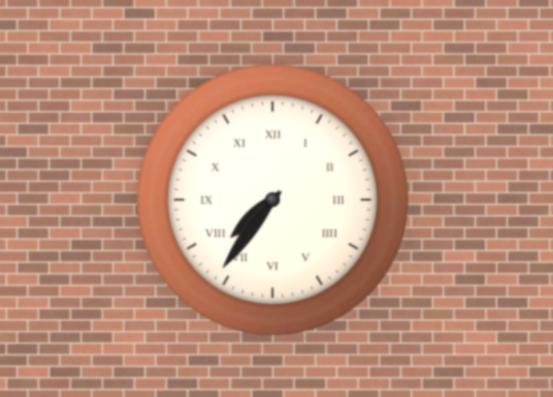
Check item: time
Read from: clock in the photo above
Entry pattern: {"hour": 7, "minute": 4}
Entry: {"hour": 7, "minute": 36}
